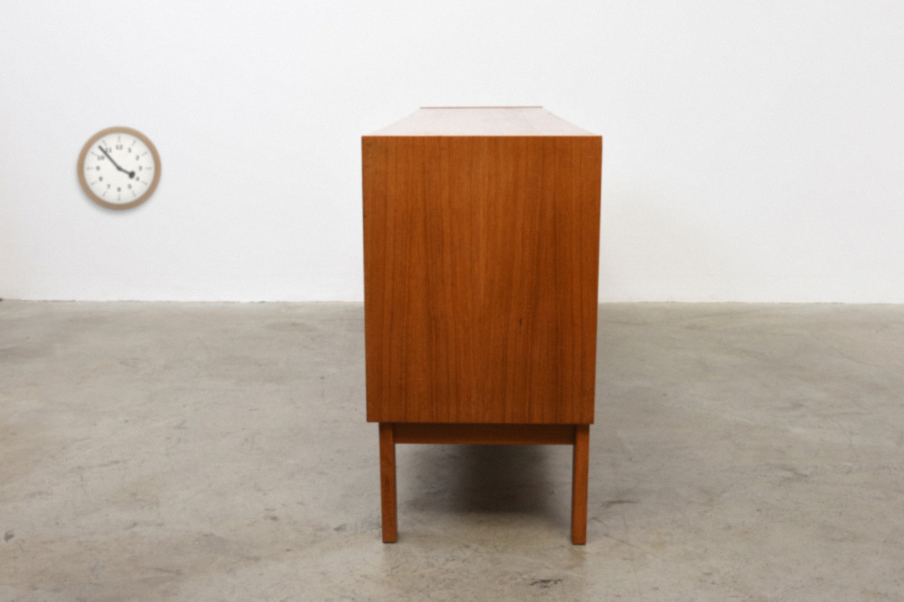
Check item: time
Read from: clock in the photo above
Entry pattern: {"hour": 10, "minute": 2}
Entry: {"hour": 3, "minute": 53}
